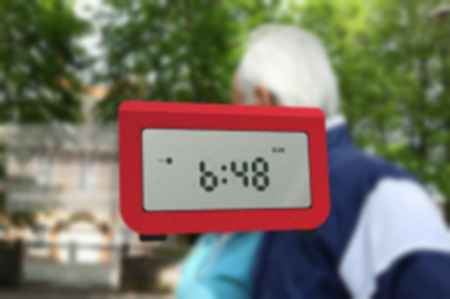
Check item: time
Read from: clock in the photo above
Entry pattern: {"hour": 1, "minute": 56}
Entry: {"hour": 6, "minute": 48}
